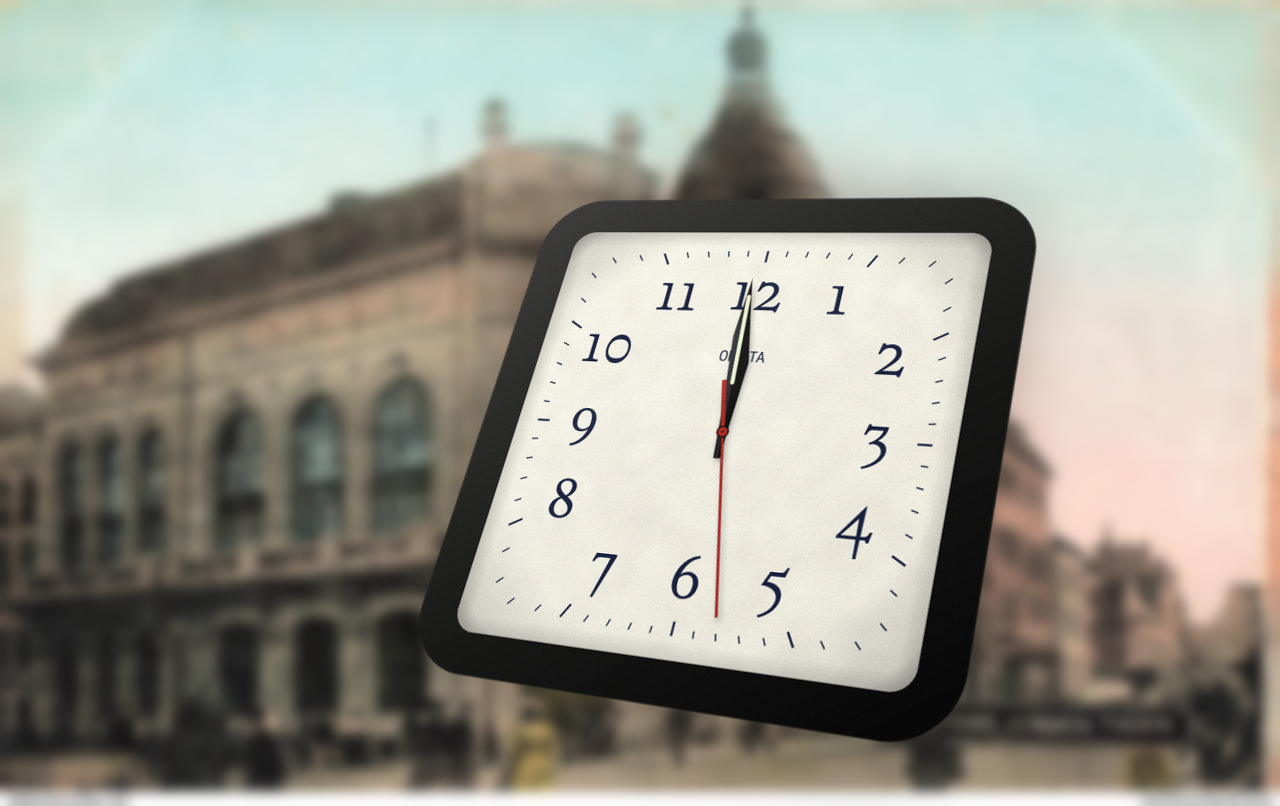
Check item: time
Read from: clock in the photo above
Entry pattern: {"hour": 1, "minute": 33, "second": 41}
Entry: {"hour": 11, "minute": 59, "second": 28}
